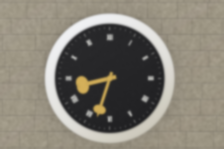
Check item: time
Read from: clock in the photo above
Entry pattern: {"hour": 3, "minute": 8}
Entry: {"hour": 8, "minute": 33}
